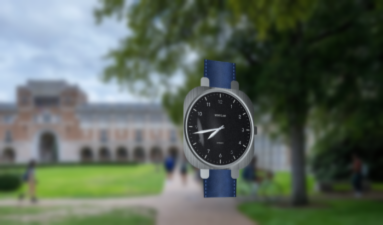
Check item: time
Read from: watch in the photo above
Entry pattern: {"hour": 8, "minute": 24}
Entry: {"hour": 7, "minute": 43}
